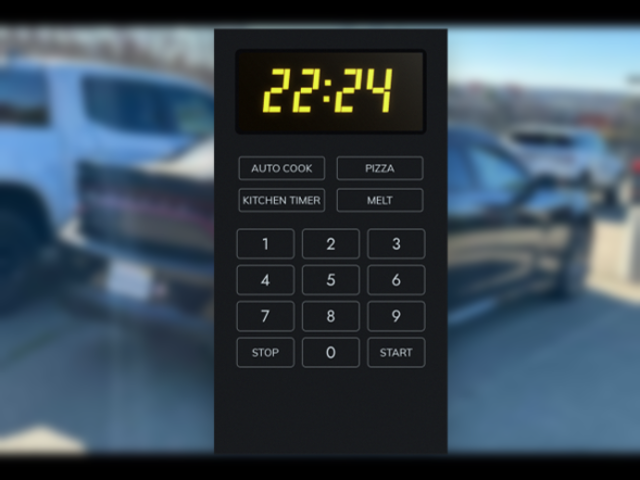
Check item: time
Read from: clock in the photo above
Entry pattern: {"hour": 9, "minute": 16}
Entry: {"hour": 22, "minute": 24}
